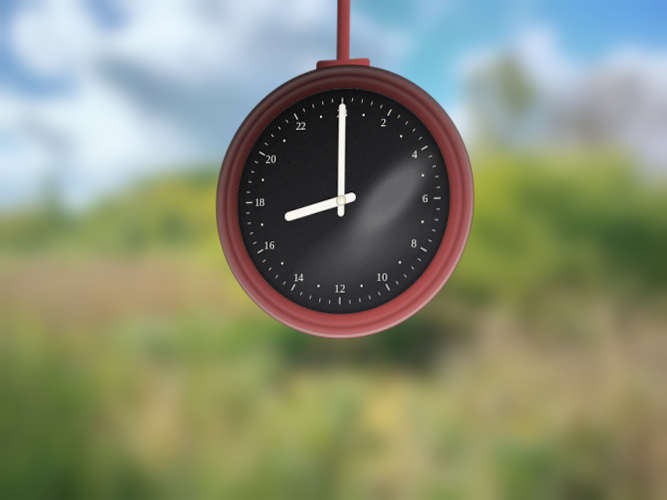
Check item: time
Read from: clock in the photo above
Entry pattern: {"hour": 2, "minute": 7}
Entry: {"hour": 17, "minute": 0}
